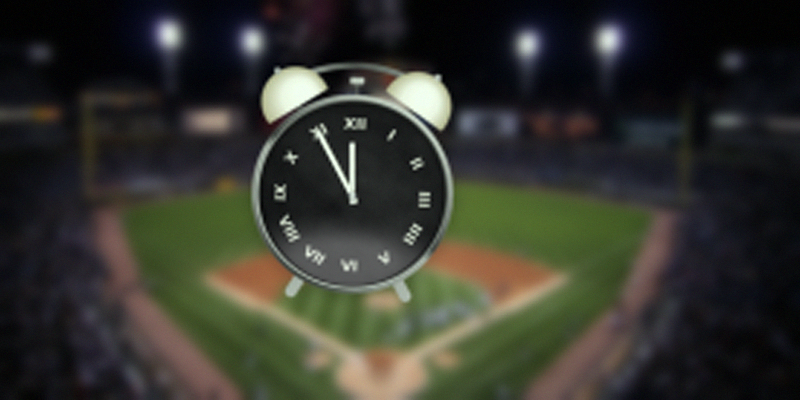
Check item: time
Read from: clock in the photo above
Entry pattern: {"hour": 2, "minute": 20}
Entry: {"hour": 11, "minute": 55}
